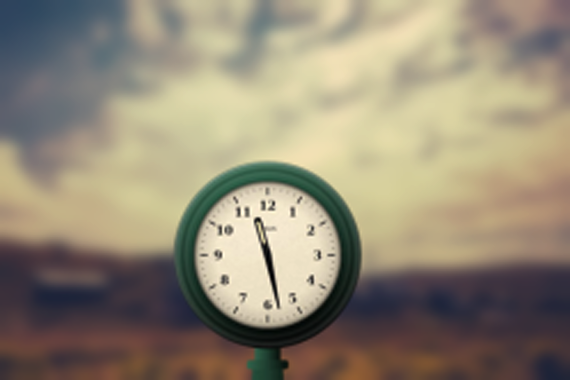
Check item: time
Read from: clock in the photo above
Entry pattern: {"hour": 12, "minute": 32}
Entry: {"hour": 11, "minute": 28}
